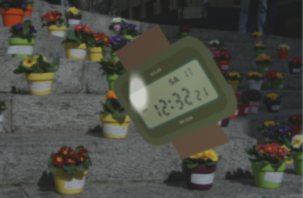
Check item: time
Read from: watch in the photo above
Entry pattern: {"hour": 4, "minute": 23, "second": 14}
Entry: {"hour": 12, "minute": 32, "second": 21}
